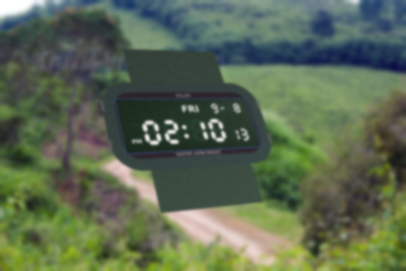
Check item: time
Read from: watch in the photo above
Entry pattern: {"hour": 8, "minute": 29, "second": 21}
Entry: {"hour": 2, "minute": 10, "second": 13}
